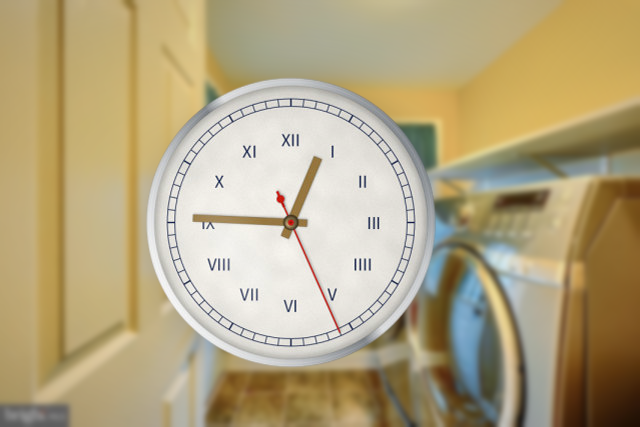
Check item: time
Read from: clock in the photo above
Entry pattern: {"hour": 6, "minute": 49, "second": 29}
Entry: {"hour": 12, "minute": 45, "second": 26}
